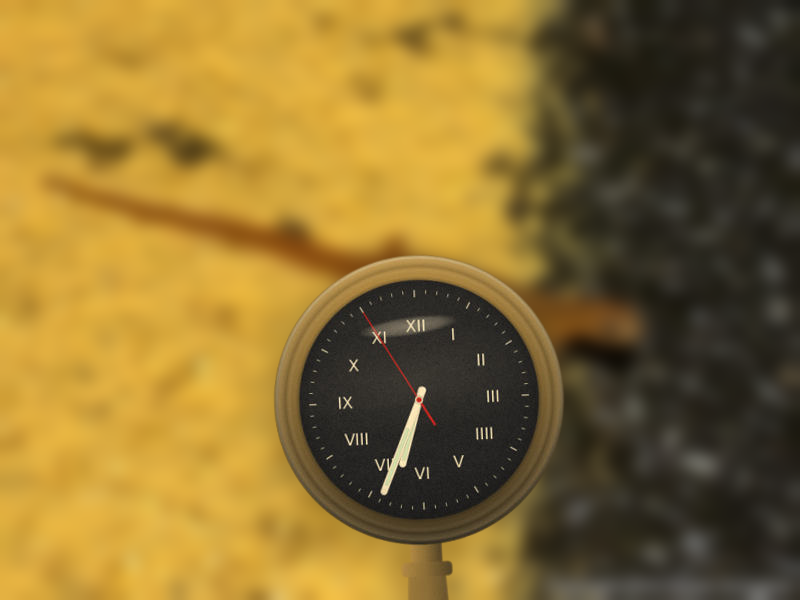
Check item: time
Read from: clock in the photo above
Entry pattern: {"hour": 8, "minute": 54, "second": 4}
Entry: {"hour": 6, "minute": 33, "second": 55}
